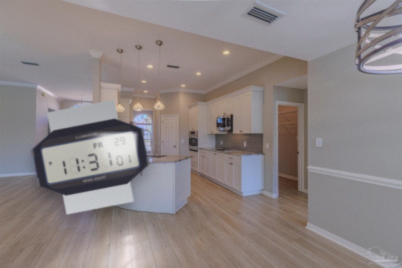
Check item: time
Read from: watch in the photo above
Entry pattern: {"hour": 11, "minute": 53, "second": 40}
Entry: {"hour": 11, "minute": 31, "second": 1}
